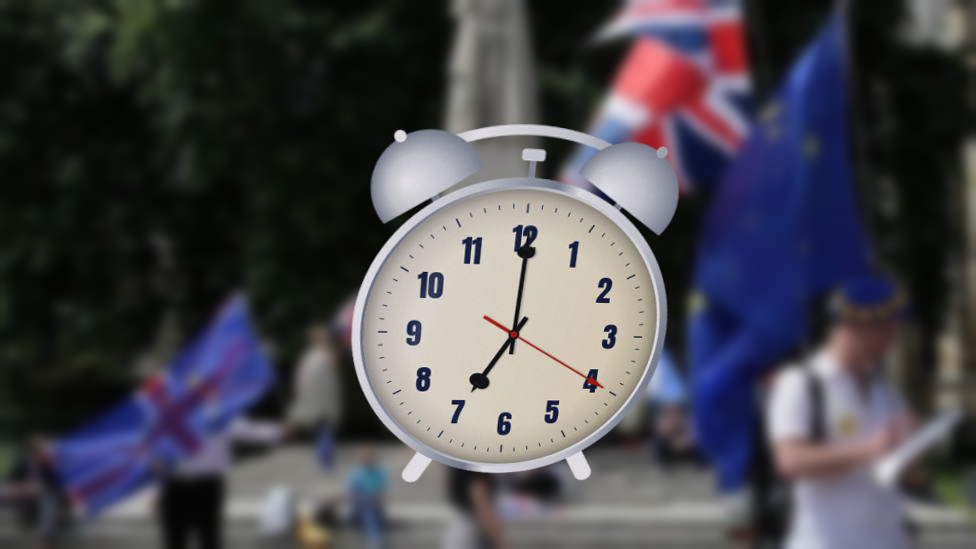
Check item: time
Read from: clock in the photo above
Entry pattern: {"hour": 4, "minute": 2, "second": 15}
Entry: {"hour": 7, "minute": 0, "second": 20}
